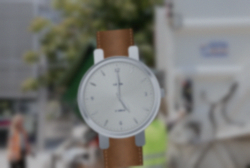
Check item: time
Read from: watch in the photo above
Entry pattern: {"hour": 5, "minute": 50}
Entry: {"hour": 5, "minute": 0}
